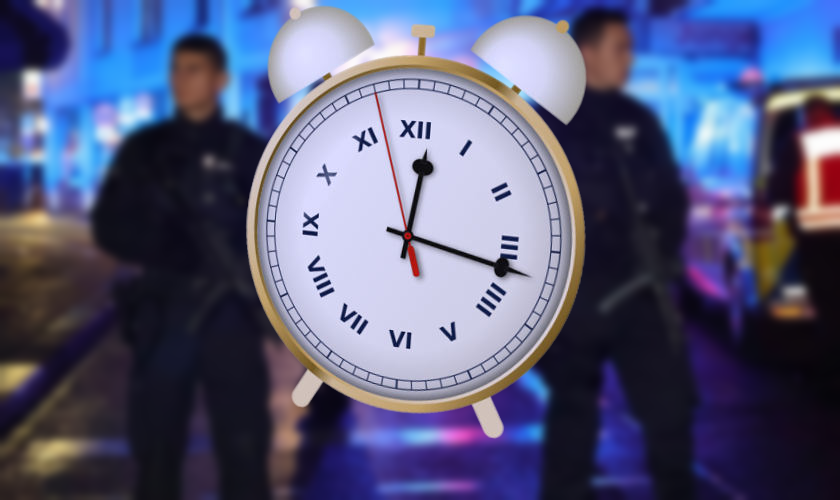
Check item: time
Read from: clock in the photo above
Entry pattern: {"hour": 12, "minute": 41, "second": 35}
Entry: {"hour": 12, "minute": 16, "second": 57}
